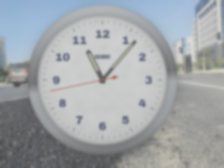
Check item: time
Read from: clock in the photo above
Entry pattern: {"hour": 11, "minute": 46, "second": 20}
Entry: {"hour": 11, "minute": 6, "second": 43}
